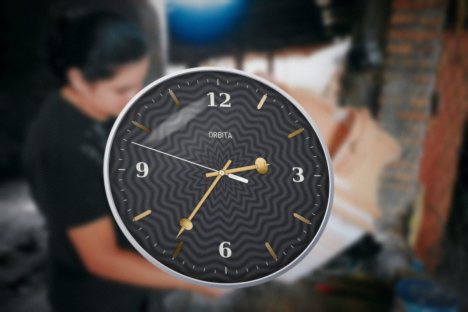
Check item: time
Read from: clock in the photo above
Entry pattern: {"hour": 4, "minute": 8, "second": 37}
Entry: {"hour": 2, "minute": 35, "second": 48}
